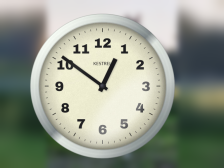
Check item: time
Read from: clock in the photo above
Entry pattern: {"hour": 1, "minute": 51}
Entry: {"hour": 12, "minute": 51}
